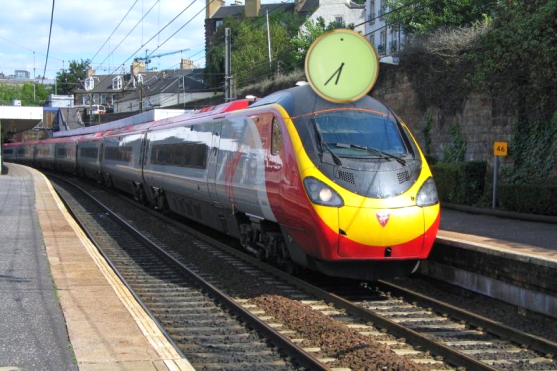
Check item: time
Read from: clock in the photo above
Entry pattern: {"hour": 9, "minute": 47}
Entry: {"hour": 6, "minute": 37}
